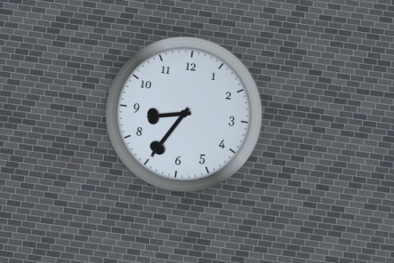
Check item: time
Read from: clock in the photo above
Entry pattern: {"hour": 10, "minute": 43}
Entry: {"hour": 8, "minute": 35}
